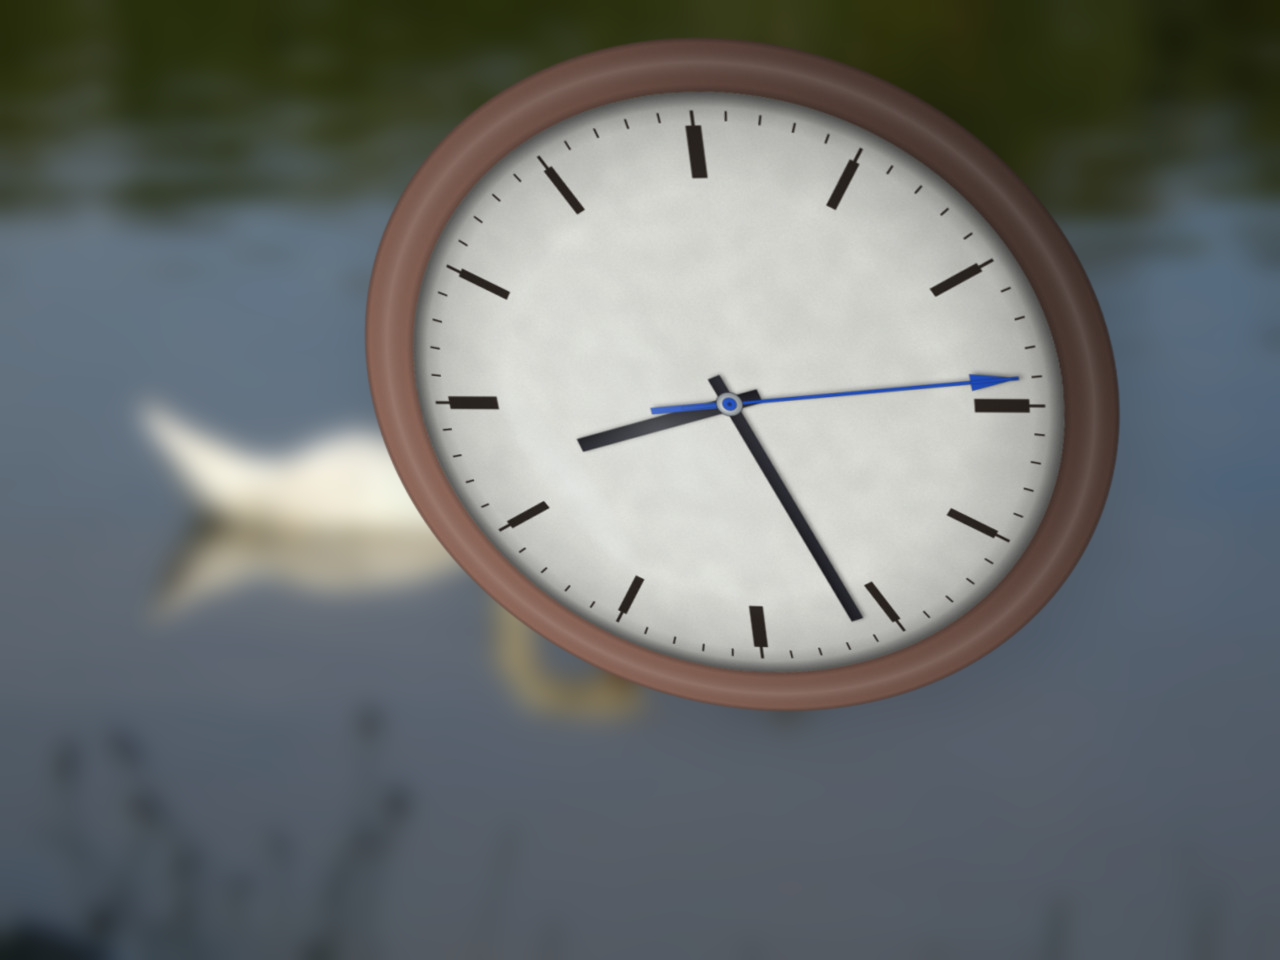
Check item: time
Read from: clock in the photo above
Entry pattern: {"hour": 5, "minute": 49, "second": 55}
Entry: {"hour": 8, "minute": 26, "second": 14}
